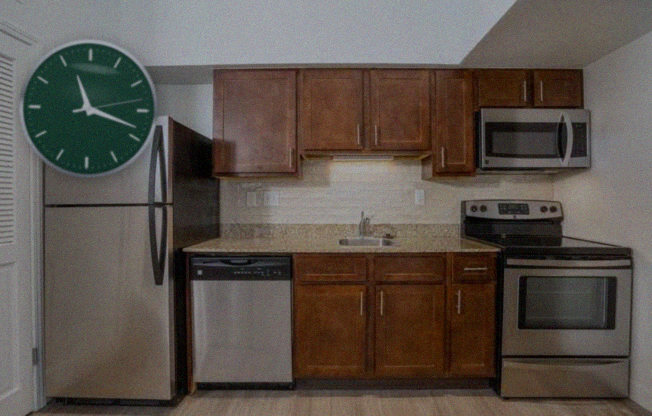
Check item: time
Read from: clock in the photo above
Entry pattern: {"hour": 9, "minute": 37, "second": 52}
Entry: {"hour": 11, "minute": 18, "second": 13}
